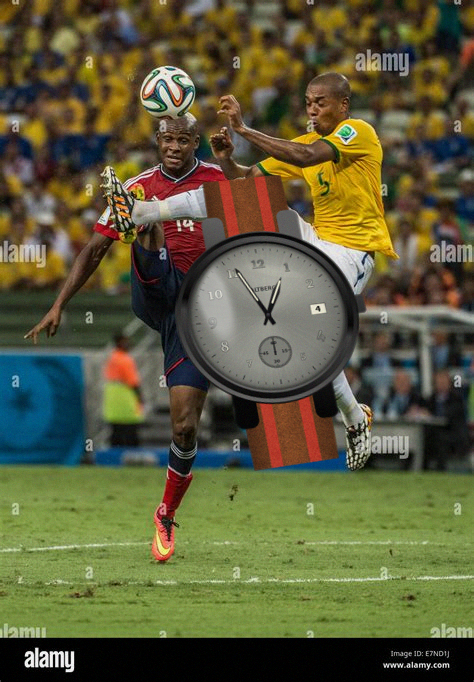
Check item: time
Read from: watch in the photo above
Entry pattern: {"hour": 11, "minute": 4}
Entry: {"hour": 12, "minute": 56}
